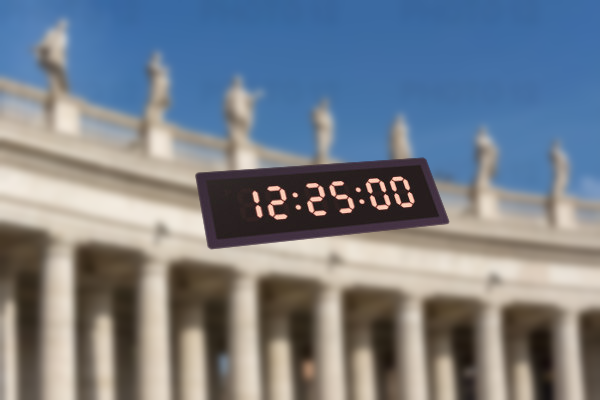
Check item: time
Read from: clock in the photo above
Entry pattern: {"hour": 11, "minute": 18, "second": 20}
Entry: {"hour": 12, "minute": 25, "second": 0}
